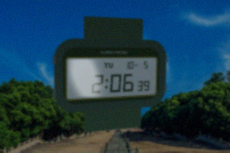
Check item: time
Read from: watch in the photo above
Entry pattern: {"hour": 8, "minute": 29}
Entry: {"hour": 2, "minute": 6}
